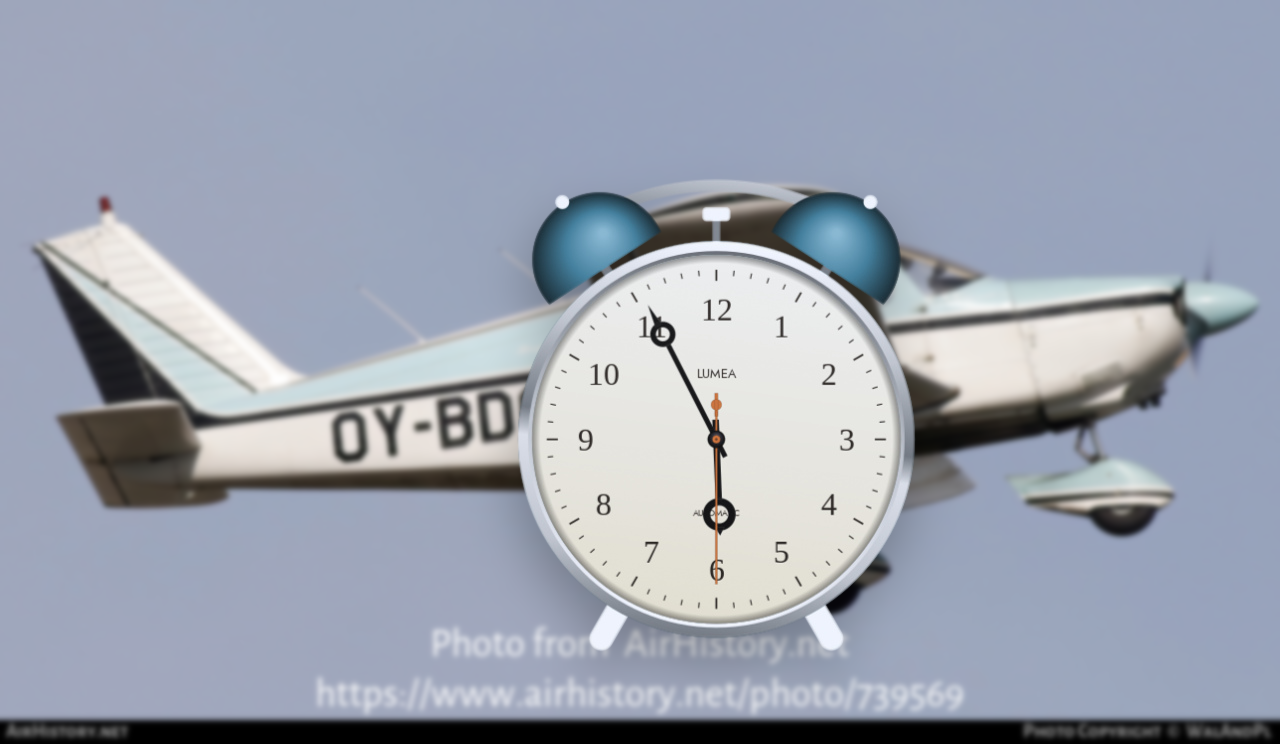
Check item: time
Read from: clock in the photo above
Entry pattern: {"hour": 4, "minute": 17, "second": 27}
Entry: {"hour": 5, "minute": 55, "second": 30}
